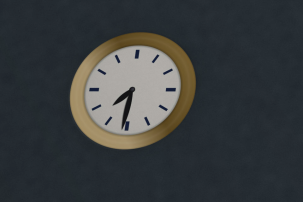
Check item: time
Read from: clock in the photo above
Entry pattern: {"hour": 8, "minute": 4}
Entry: {"hour": 7, "minute": 31}
